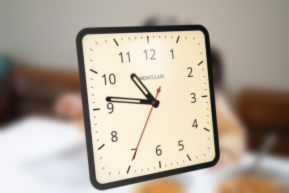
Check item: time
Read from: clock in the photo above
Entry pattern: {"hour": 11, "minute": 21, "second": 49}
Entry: {"hour": 10, "minute": 46, "second": 35}
